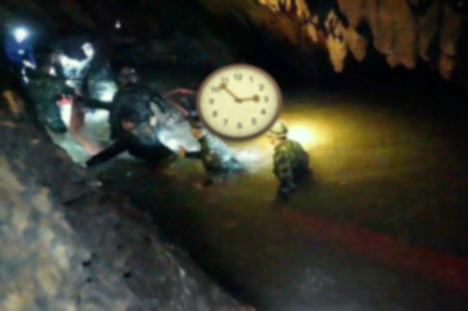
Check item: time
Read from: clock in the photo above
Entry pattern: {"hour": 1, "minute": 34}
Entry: {"hour": 2, "minute": 53}
